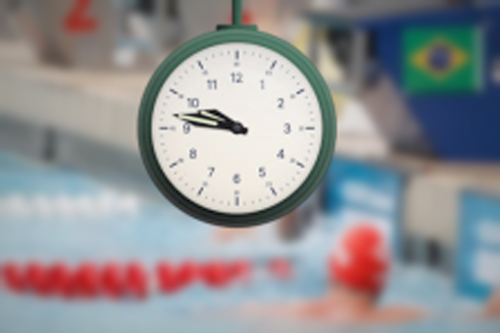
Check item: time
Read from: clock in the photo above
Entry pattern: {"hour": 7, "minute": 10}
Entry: {"hour": 9, "minute": 47}
